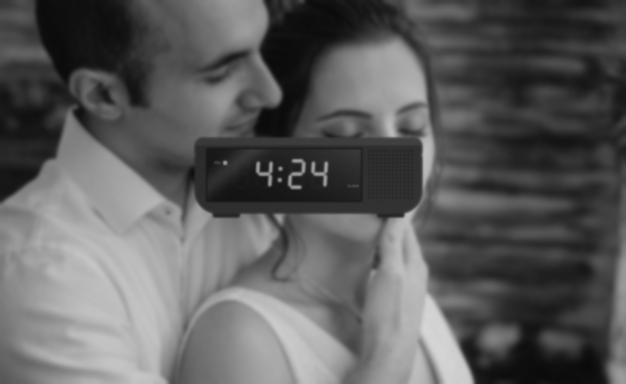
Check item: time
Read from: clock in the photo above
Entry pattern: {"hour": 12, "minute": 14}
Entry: {"hour": 4, "minute": 24}
